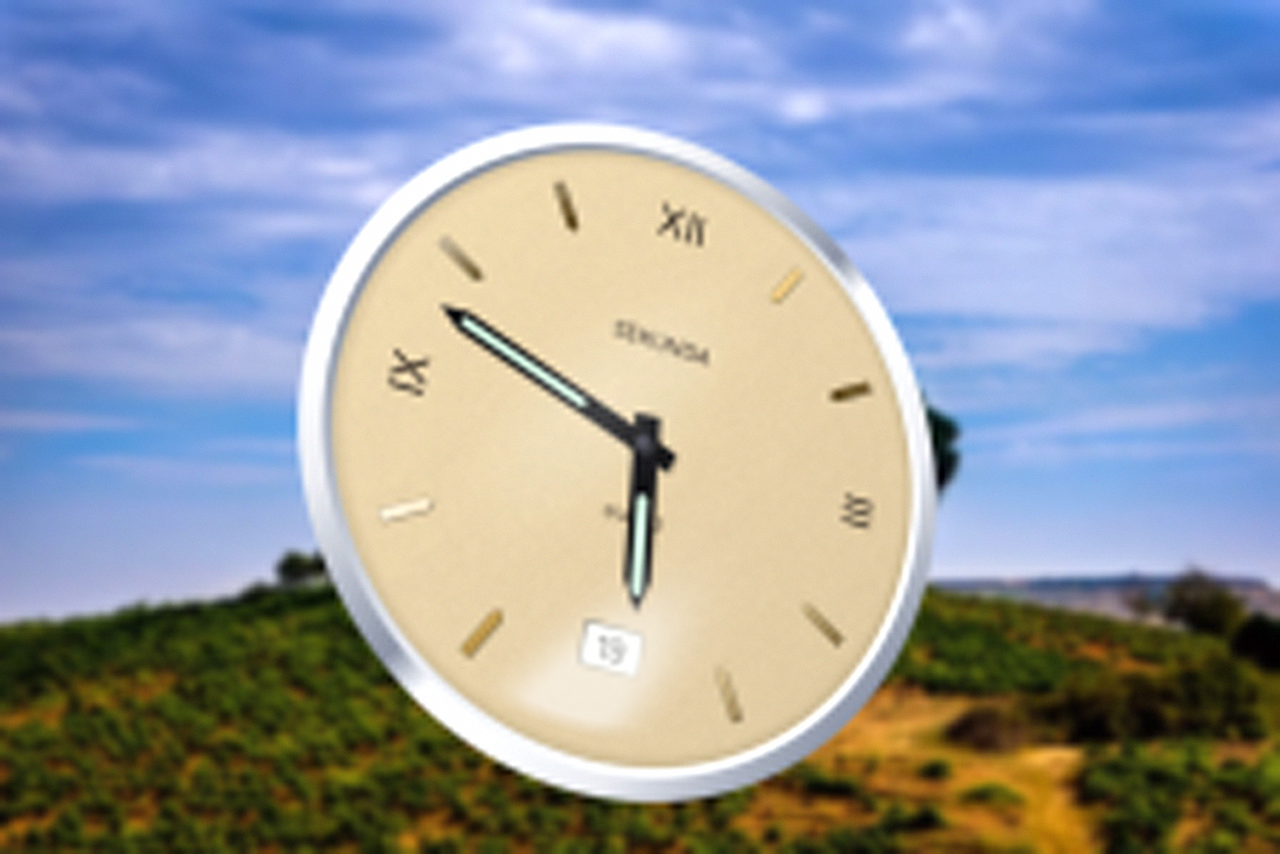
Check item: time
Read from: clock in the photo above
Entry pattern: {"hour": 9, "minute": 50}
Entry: {"hour": 5, "minute": 48}
